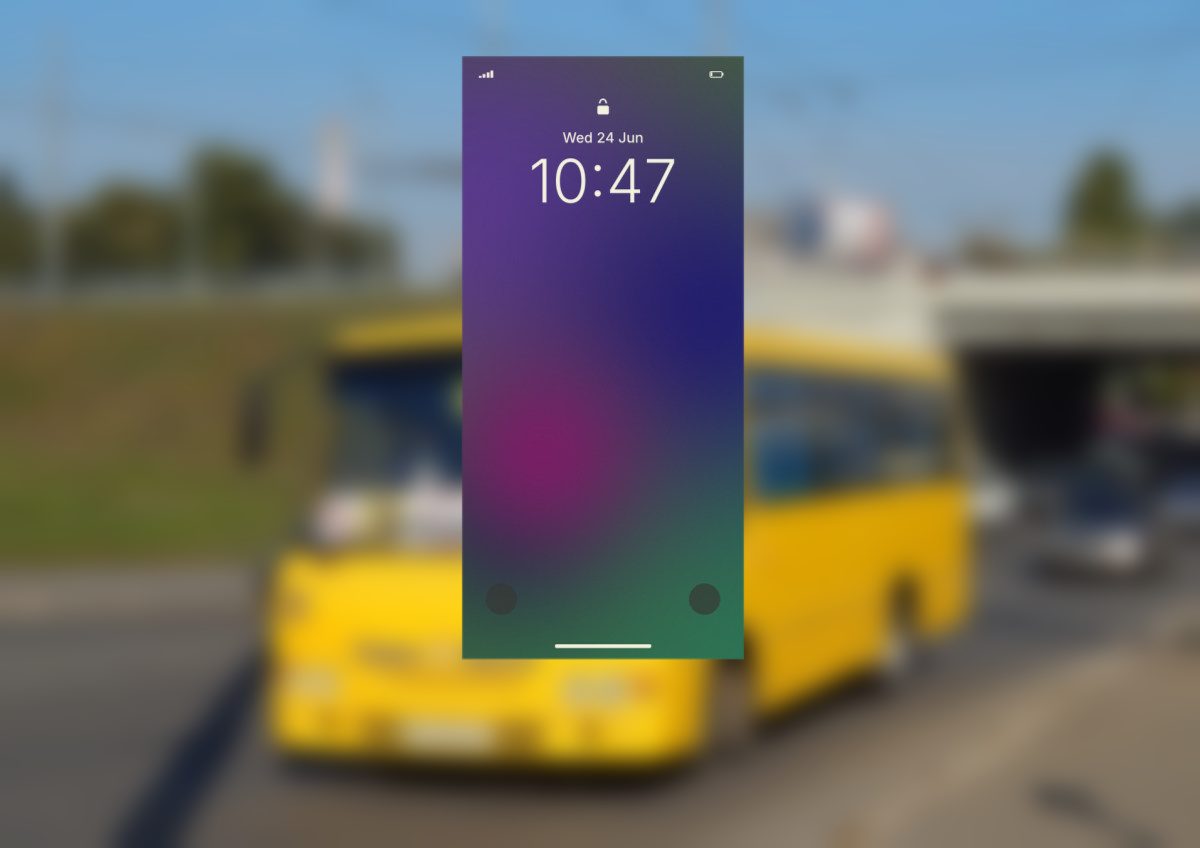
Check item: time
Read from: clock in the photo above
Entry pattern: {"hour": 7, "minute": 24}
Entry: {"hour": 10, "minute": 47}
